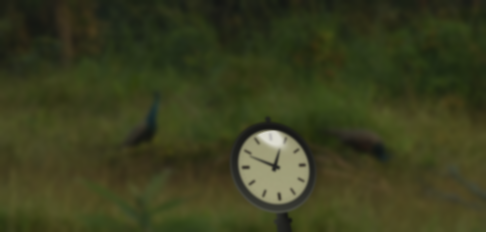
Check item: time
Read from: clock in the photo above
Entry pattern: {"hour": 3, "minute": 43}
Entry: {"hour": 12, "minute": 49}
